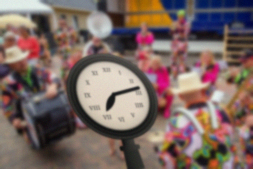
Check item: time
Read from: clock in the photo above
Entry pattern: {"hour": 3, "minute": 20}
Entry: {"hour": 7, "minute": 13}
